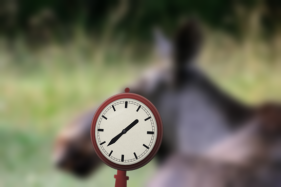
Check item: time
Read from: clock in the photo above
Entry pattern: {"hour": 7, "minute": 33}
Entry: {"hour": 1, "minute": 38}
